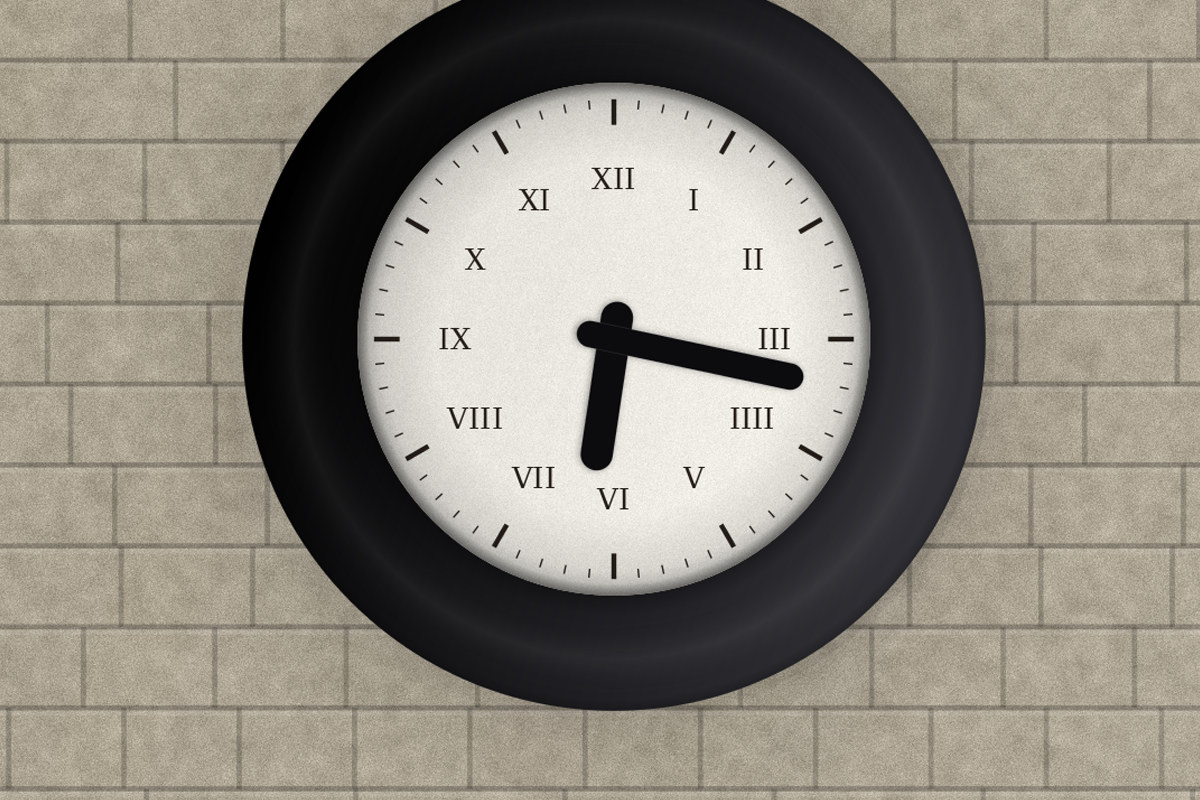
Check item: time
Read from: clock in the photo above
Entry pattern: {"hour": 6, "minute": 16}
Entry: {"hour": 6, "minute": 17}
